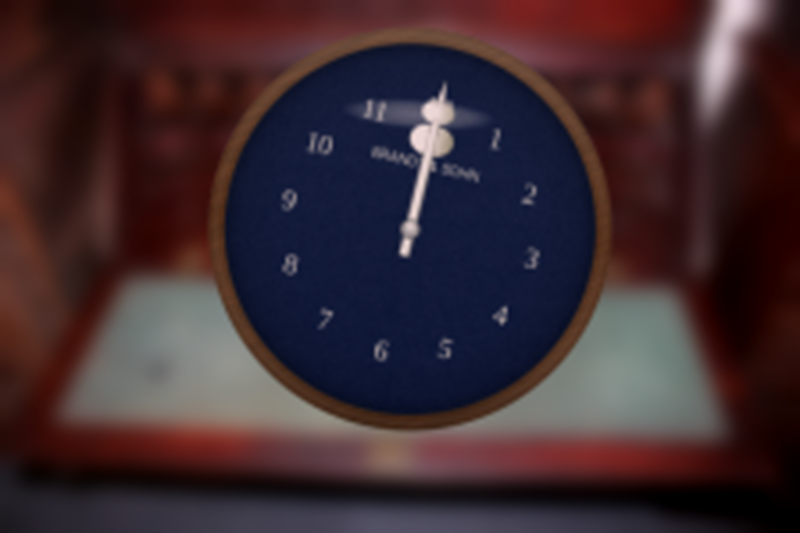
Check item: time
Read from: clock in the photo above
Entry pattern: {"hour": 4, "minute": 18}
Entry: {"hour": 12, "minute": 0}
